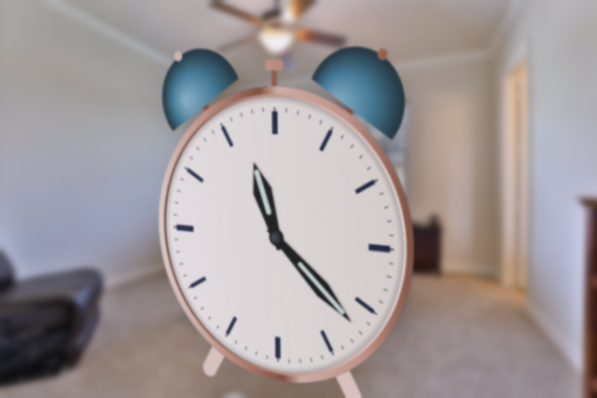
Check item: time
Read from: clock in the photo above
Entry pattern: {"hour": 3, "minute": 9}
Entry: {"hour": 11, "minute": 22}
